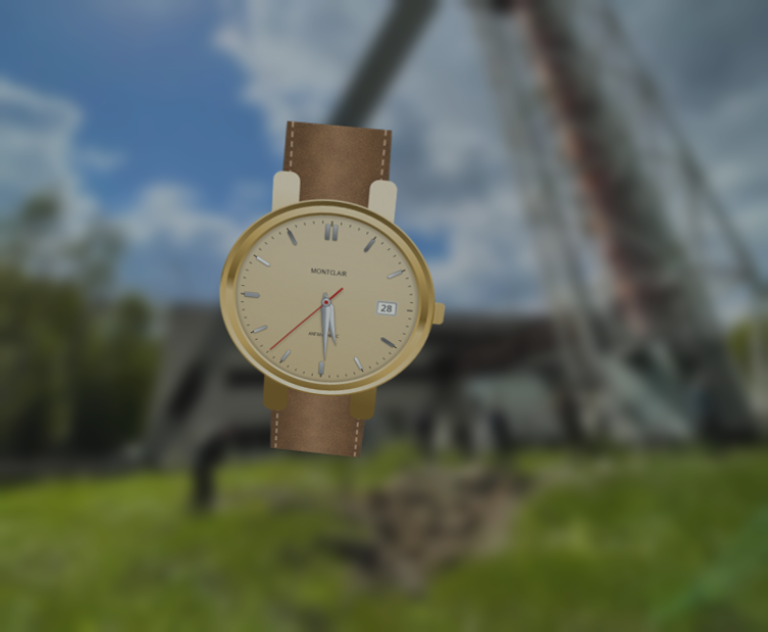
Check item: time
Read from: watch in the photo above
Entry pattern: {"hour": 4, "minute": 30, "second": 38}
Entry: {"hour": 5, "minute": 29, "second": 37}
